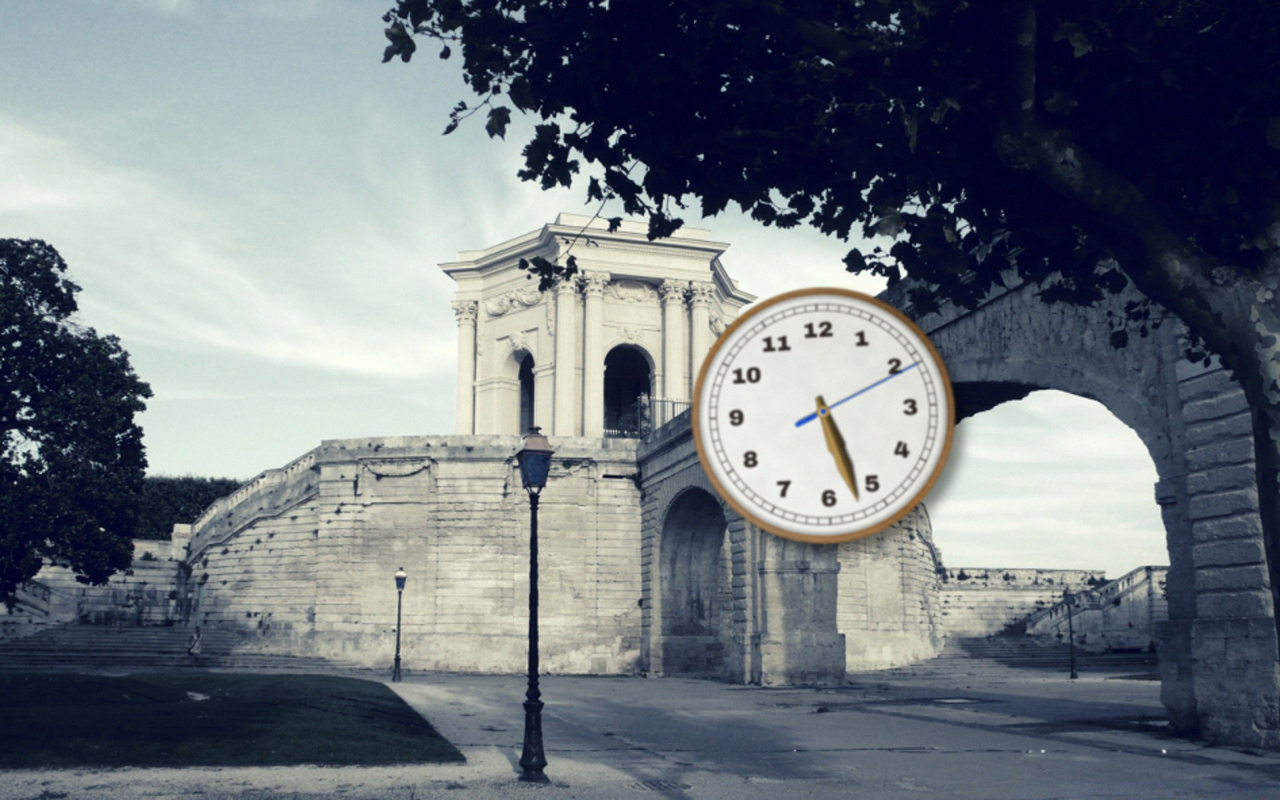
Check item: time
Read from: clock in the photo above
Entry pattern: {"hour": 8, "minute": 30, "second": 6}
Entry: {"hour": 5, "minute": 27, "second": 11}
